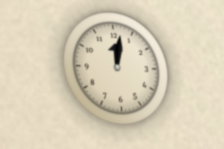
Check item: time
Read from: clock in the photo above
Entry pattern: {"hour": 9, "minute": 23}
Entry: {"hour": 12, "minute": 2}
